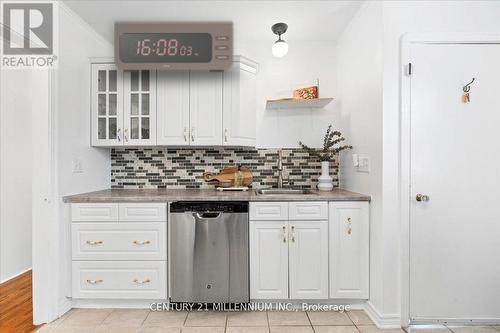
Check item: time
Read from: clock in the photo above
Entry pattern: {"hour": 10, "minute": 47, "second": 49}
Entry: {"hour": 16, "minute": 8, "second": 3}
